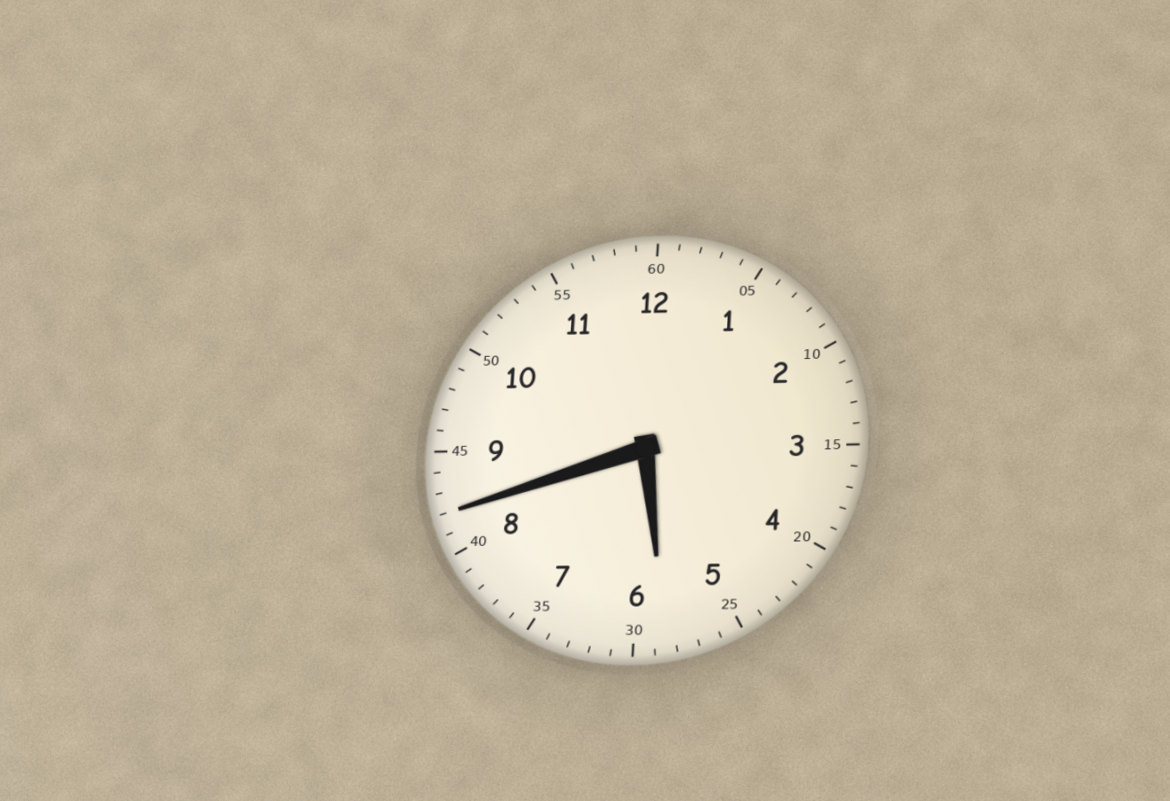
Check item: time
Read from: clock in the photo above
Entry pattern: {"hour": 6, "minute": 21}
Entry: {"hour": 5, "minute": 42}
